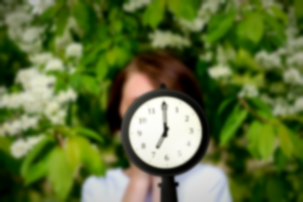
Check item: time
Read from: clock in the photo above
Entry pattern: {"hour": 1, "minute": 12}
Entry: {"hour": 7, "minute": 0}
